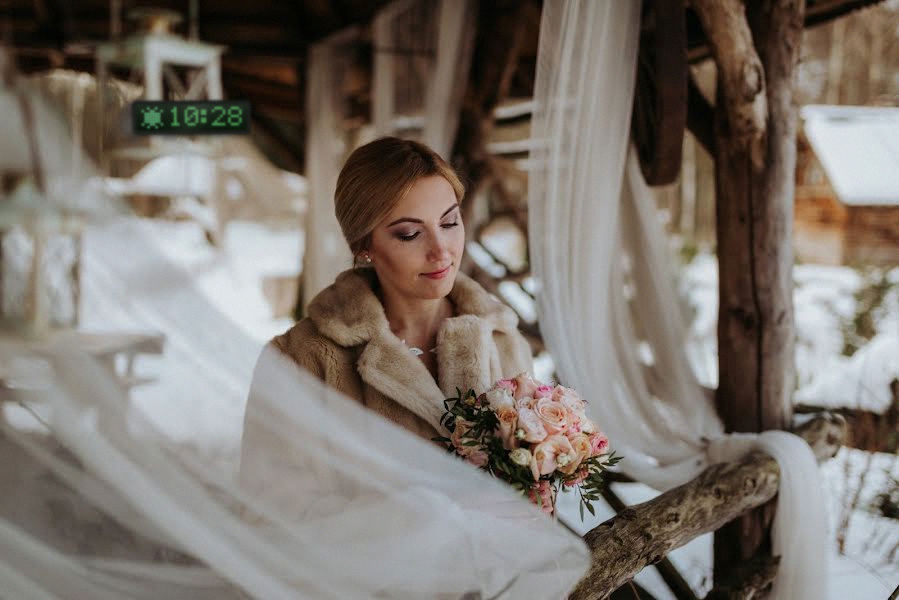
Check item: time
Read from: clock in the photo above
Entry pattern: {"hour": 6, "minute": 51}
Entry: {"hour": 10, "minute": 28}
